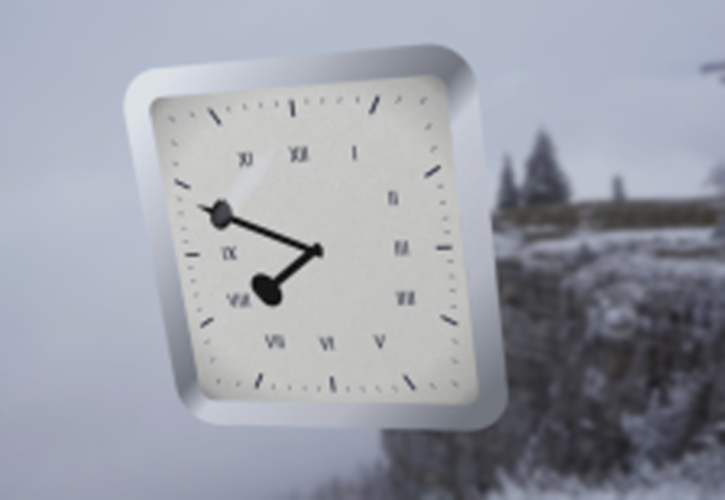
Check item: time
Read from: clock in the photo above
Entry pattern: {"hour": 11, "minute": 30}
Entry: {"hour": 7, "minute": 49}
